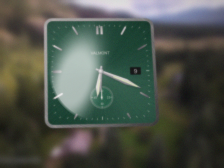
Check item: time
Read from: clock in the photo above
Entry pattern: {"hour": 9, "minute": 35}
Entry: {"hour": 6, "minute": 19}
